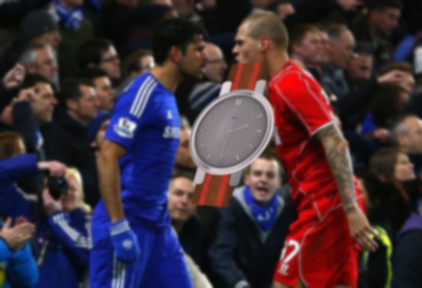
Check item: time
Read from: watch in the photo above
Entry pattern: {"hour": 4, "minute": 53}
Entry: {"hour": 2, "minute": 31}
